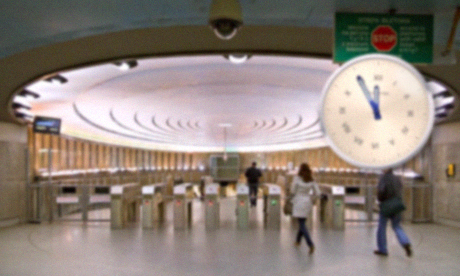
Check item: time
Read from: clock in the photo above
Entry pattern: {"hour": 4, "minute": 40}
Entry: {"hour": 11, "minute": 55}
